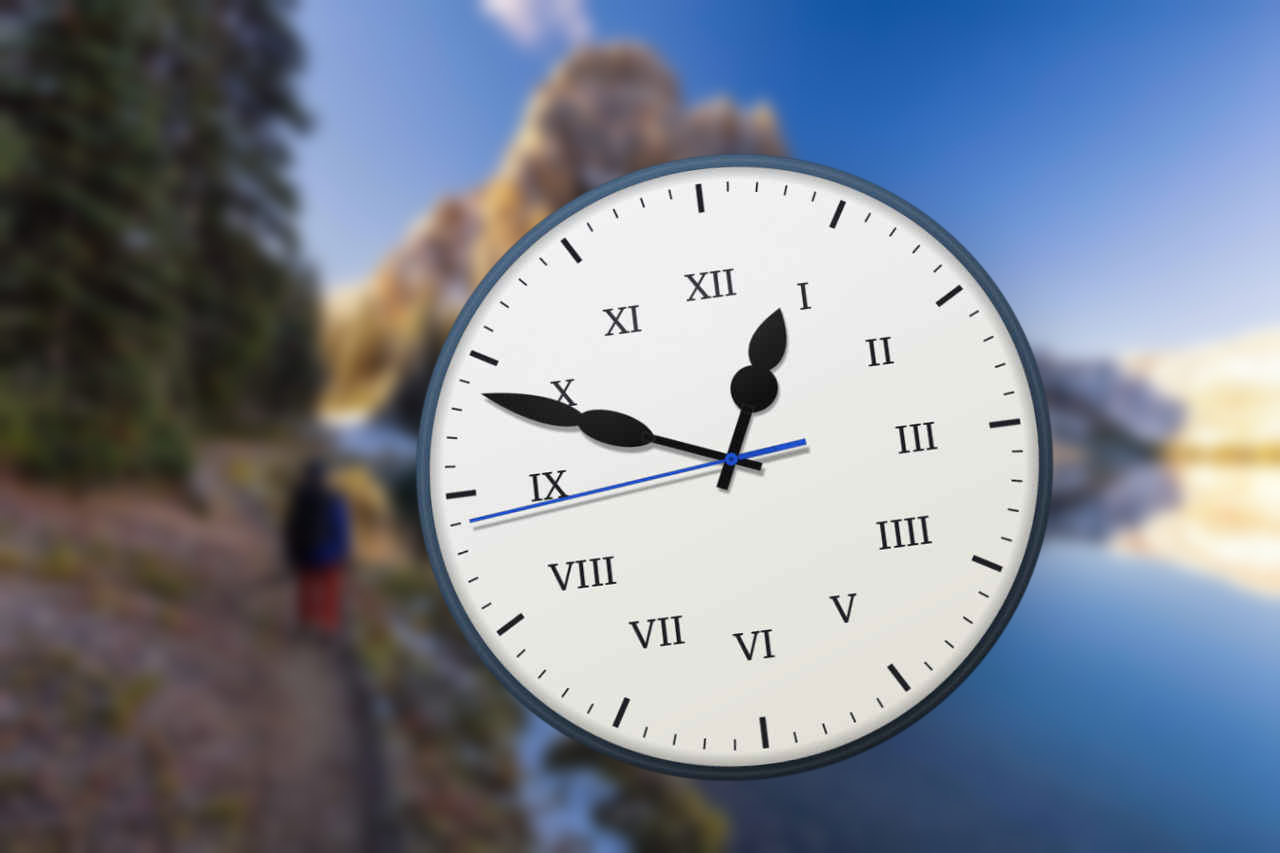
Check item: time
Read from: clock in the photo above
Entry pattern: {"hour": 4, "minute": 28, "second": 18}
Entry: {"hour": 12, "minute": 48, "second": 44}
